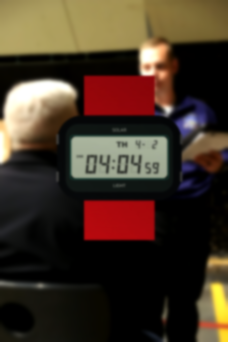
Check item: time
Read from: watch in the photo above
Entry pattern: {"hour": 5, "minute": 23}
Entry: {"hour": 4, "minute": 4}
